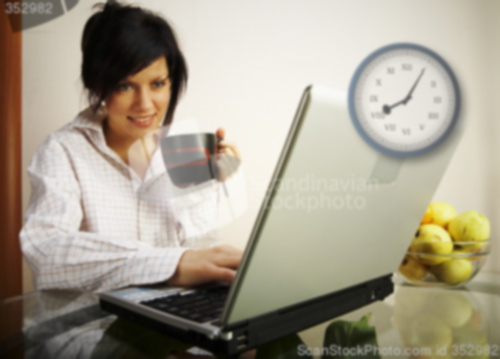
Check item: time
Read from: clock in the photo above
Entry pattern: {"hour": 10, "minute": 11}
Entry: {"hour": 8, "minute": 5}
